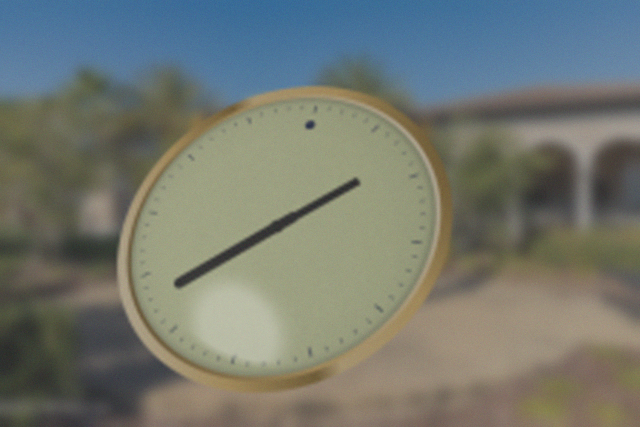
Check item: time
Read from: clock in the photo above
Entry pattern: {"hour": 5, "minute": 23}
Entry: {"hour": 1, "minute": 38}
